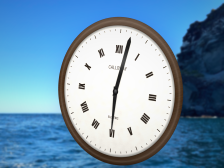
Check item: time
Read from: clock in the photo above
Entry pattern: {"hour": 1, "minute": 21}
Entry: {"hour": 6, "minute": 2}
